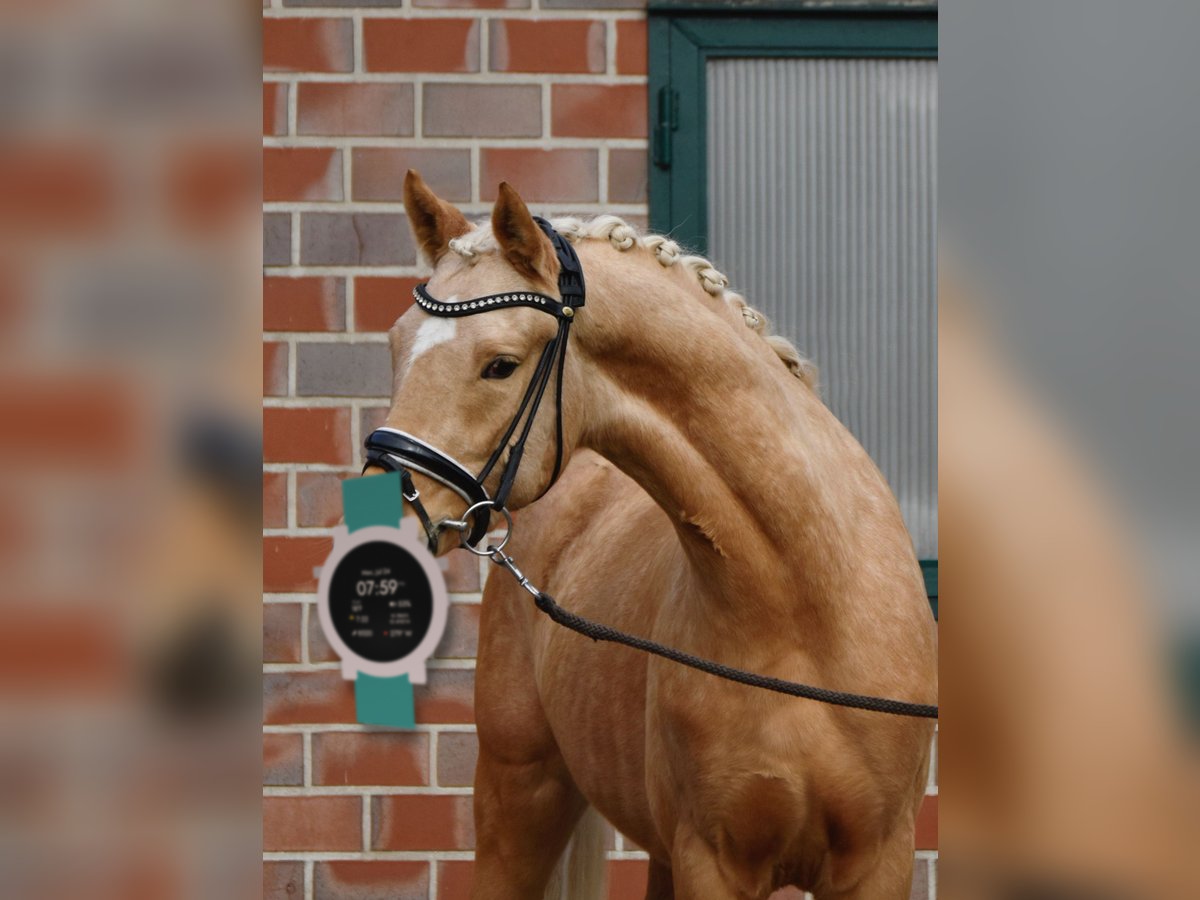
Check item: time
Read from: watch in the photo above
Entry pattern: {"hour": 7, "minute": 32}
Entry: {"hour": 7, "minute": 59}
